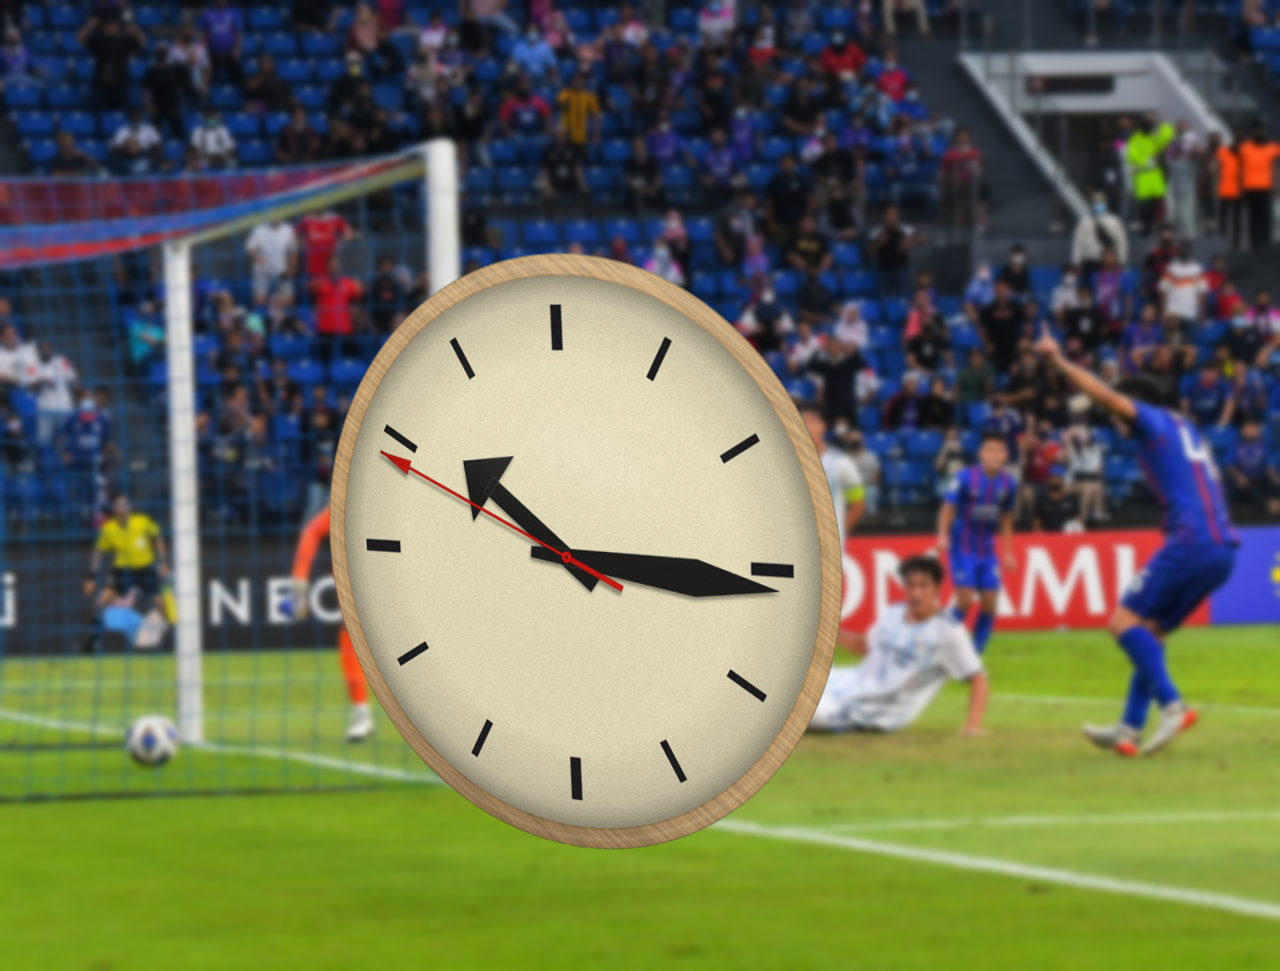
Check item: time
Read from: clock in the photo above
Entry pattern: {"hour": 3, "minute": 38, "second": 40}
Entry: {"hour": 10, "minute": 15, "second": 49}
